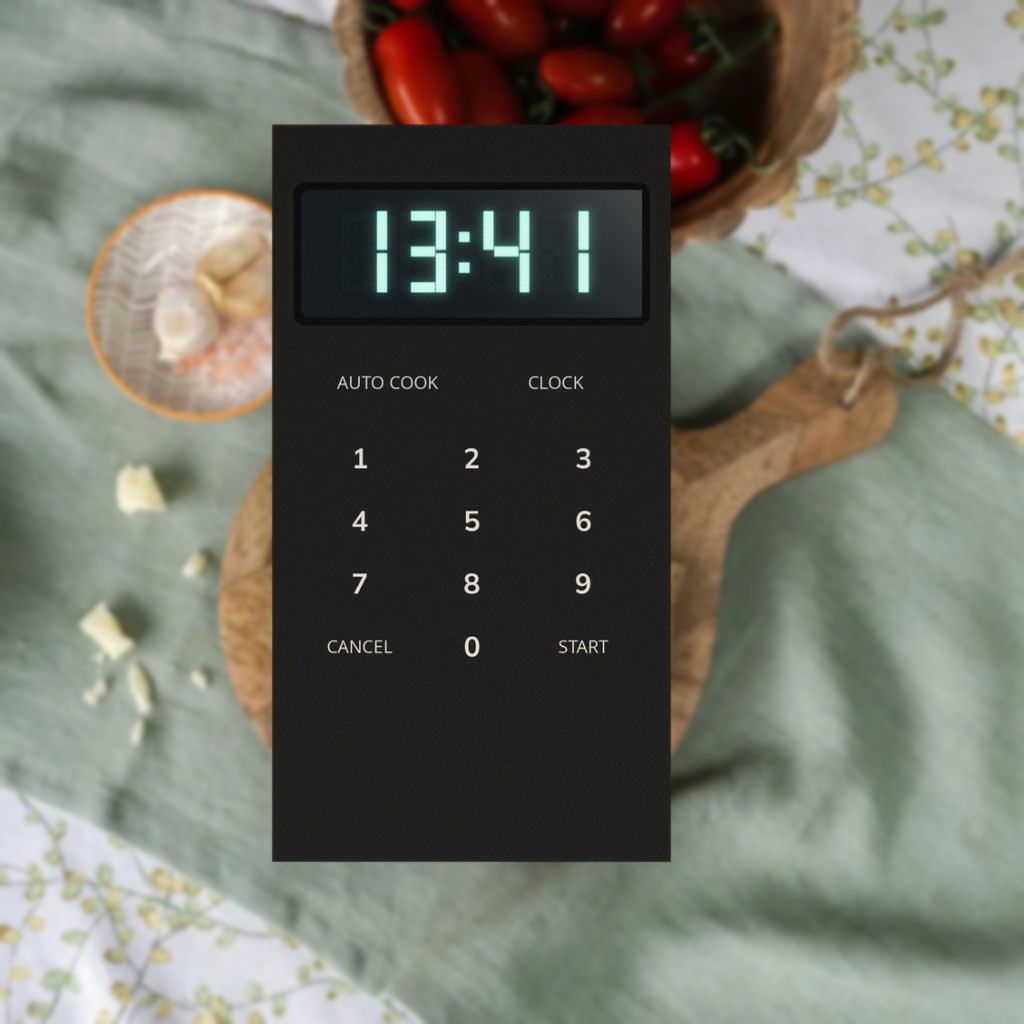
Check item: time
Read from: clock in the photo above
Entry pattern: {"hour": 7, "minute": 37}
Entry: {"hour": 13, "minute": 41}
